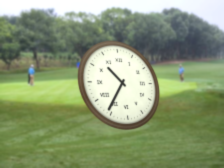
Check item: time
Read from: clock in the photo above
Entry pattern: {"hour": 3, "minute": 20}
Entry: {"hour": 10, "minute": 36}
